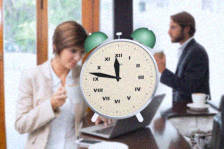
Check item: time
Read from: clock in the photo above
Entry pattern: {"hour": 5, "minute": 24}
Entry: {"hour": 11, "minute": 47}
